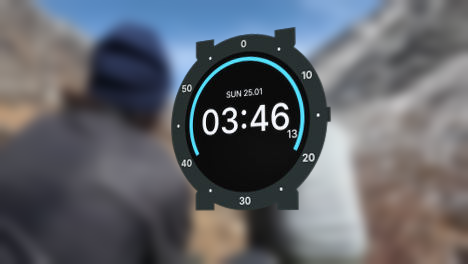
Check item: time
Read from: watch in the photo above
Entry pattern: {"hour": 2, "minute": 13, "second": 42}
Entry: {"hour": 3, "minute": 46, "second": 13}
